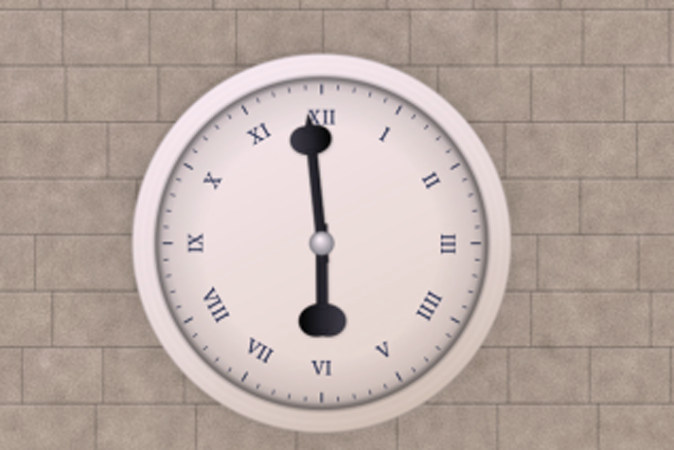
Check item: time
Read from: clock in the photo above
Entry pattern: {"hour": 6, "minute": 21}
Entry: {"hour": 5, "minute": 59}
